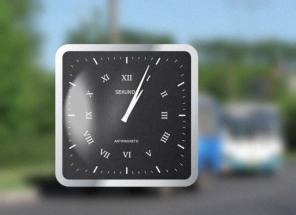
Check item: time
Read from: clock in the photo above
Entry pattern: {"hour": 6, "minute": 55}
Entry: {"hour": 1, "minute": 4}
